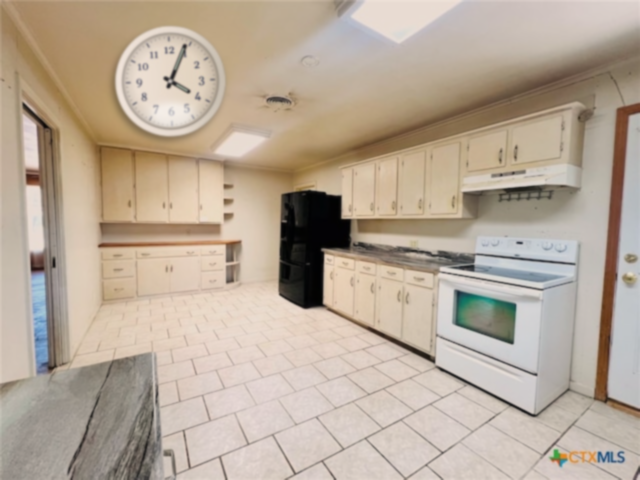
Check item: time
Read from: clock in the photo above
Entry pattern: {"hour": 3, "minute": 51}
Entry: {"hour": 4, "minute": 4}
